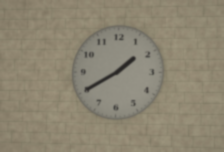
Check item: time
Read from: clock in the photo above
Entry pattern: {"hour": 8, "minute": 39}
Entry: {"hour": 1, "minute": 40}
